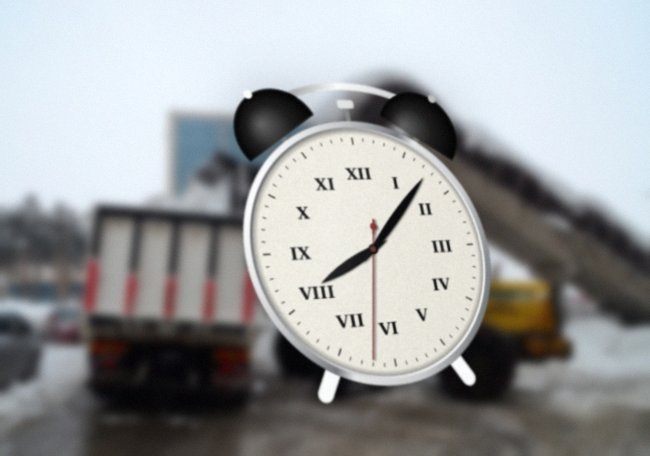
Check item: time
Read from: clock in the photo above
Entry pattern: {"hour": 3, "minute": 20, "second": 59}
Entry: {"hour": 8, "minute": 7, "second": 32}
